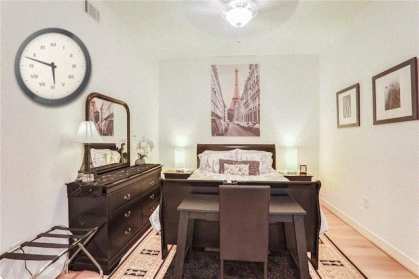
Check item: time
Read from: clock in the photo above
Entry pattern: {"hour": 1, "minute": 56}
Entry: {"hour": 5, "minute": 48}
